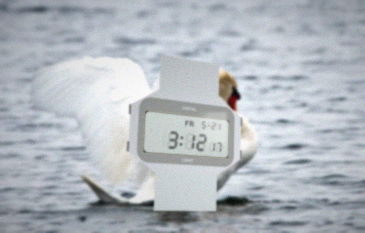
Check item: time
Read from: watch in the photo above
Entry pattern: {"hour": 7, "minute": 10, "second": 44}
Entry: {"hour": 3, "minute": 12, "second": 17}
